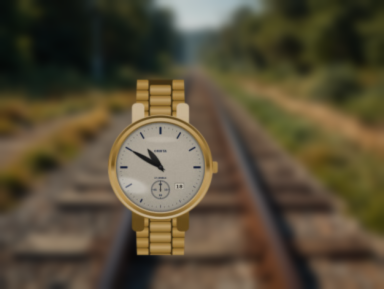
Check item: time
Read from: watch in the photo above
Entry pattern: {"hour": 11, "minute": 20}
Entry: {"hour": 10, "minute": 50}
